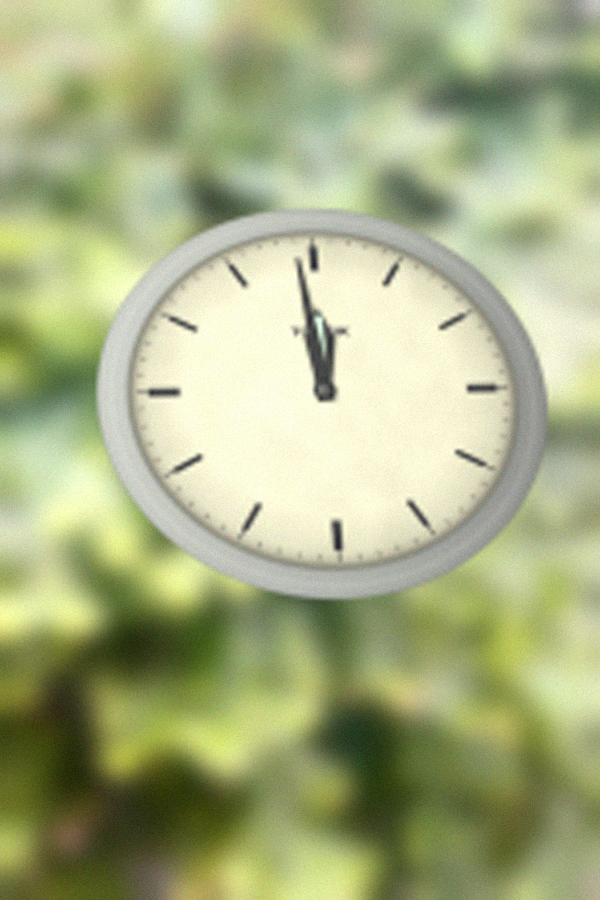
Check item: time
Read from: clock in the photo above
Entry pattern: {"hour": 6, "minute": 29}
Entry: {"hour": 11, "minute": 59}
